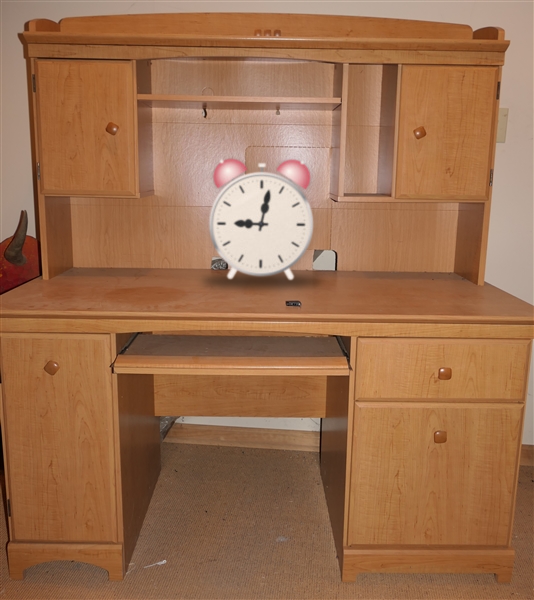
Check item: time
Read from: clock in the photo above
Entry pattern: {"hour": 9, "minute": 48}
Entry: {"hour": 9, "minute": 2}
